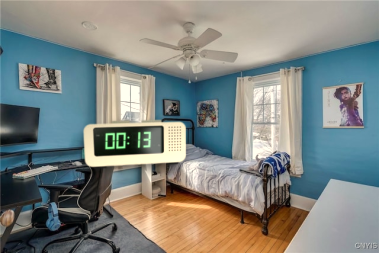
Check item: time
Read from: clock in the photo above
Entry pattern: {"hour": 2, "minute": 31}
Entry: {"hour": 0, "minute": 13}
